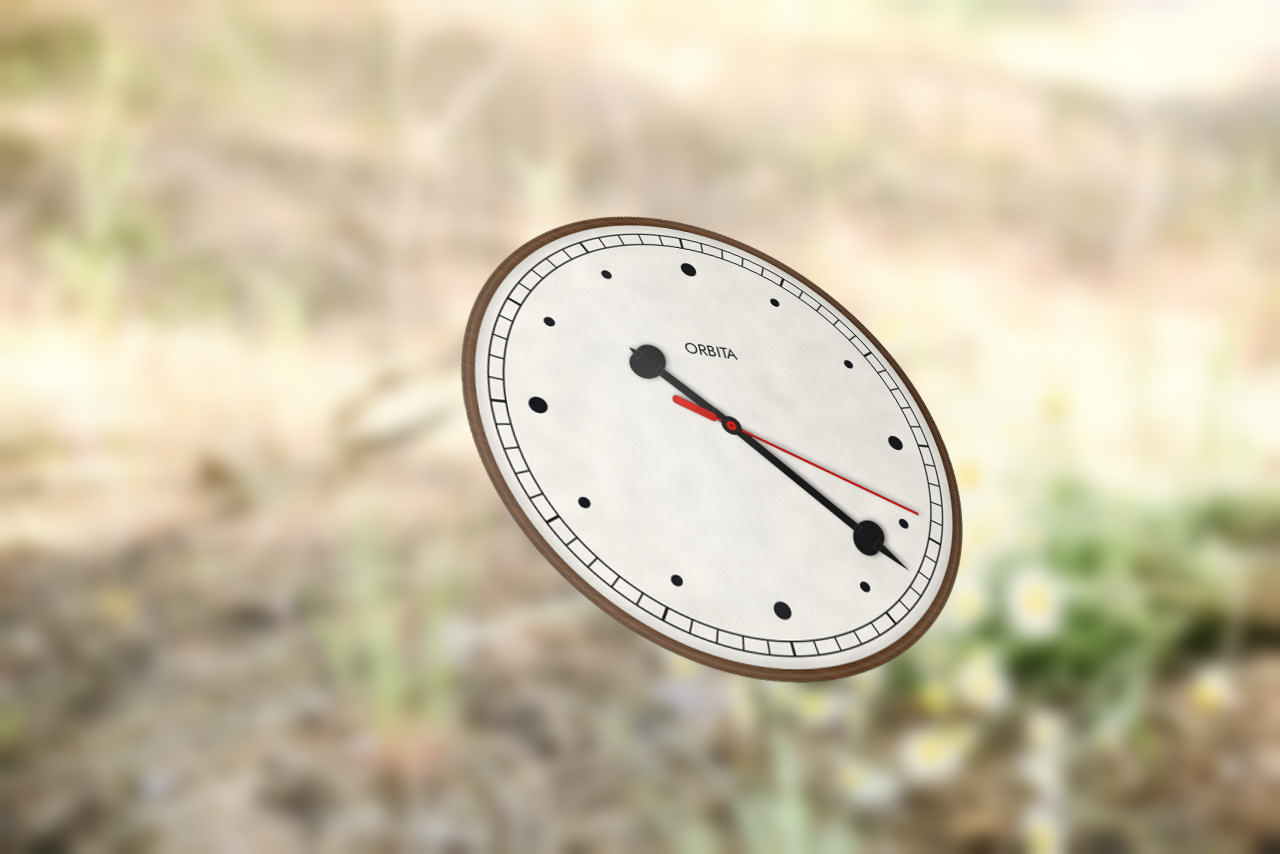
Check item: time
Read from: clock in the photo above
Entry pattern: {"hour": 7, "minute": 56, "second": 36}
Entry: {"hour": 10, "minute": 22, "second": 19}
